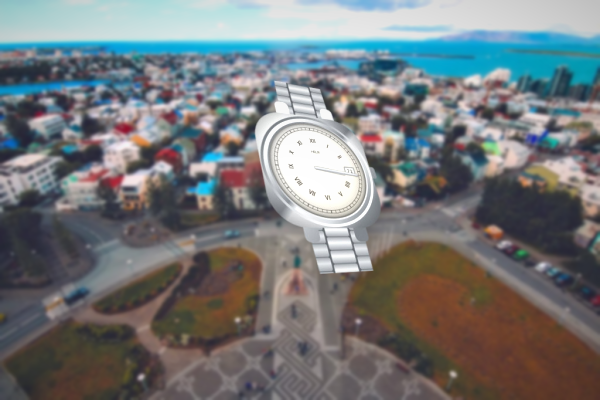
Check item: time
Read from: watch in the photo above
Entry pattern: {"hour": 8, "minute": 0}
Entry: {"hour": 3, "minute": 16}
